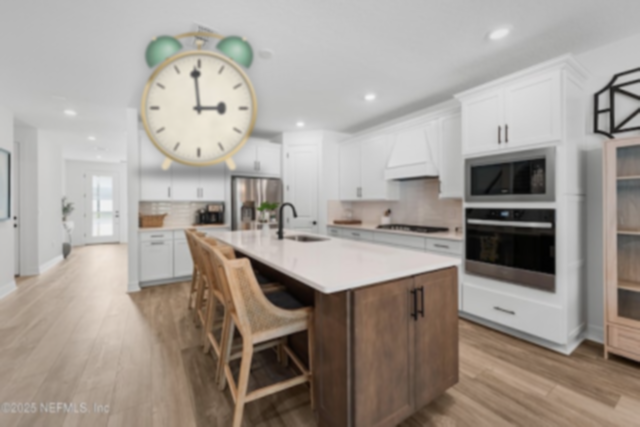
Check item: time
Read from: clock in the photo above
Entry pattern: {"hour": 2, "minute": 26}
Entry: {"hour": 2, "minute": 59}
